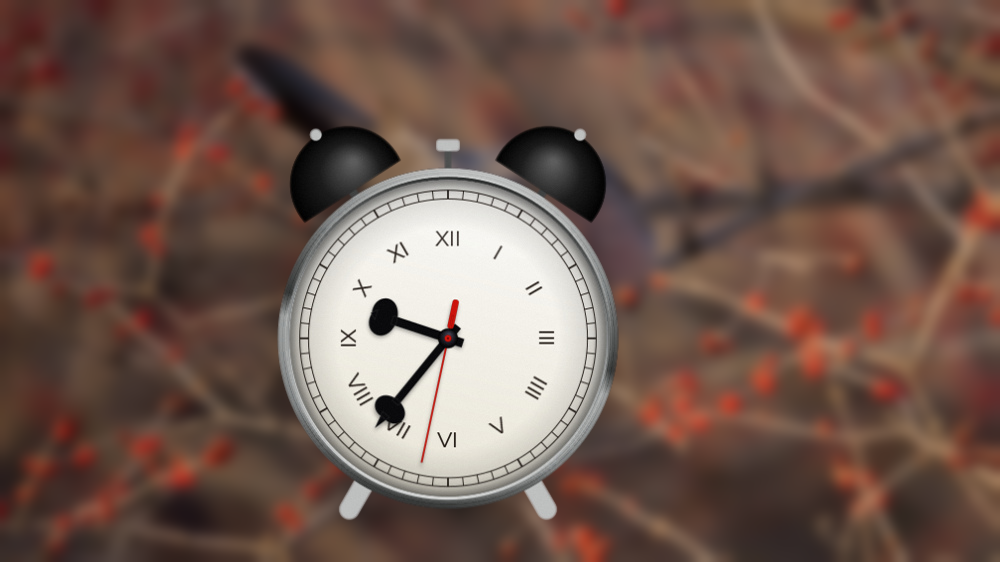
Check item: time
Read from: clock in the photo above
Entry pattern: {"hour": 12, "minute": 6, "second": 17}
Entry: {"hour": 9, "minute": 36, "second": 32}
